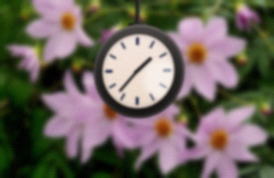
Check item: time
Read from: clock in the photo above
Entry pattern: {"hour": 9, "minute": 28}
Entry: {"hour": 1, "minute": 37}
